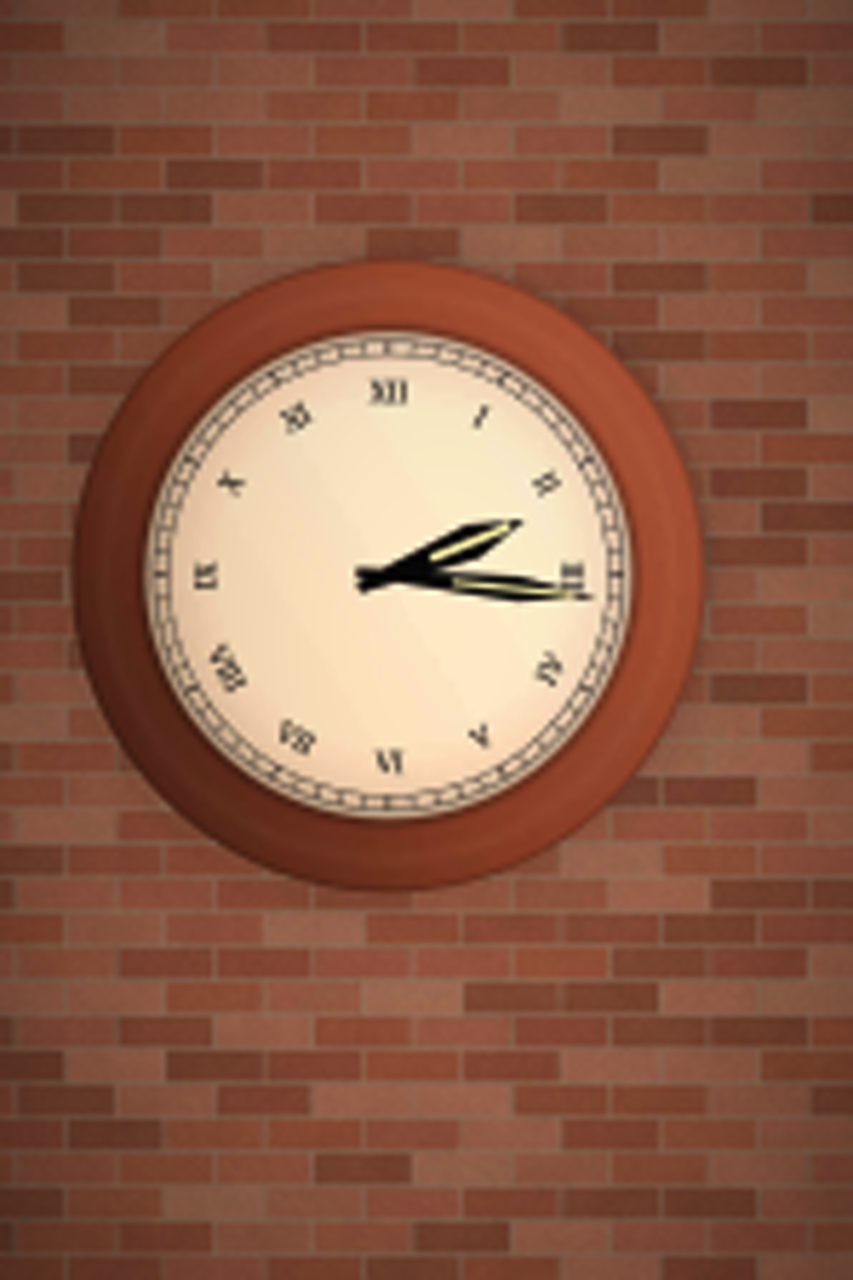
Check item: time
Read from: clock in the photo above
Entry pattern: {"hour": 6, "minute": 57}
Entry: {"hour": 2, "minute": 16}
